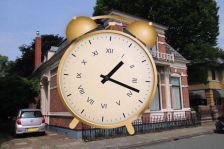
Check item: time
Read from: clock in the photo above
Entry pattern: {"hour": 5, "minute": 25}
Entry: {"hour": 1, "minute": 18}
